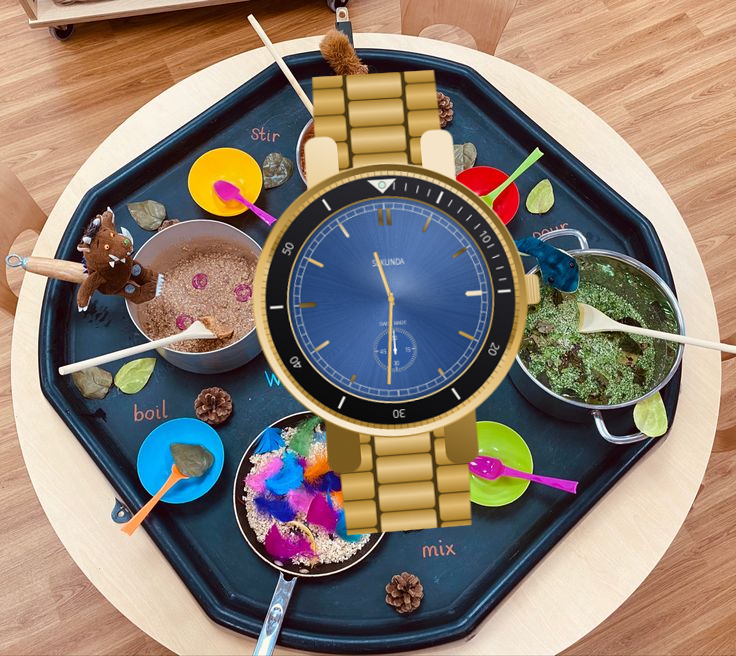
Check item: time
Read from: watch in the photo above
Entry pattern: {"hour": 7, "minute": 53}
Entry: {"hour": 11, "minute": 31}
